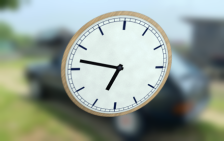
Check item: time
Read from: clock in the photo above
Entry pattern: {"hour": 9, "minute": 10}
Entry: {"hour": 6, "minute": 47}
